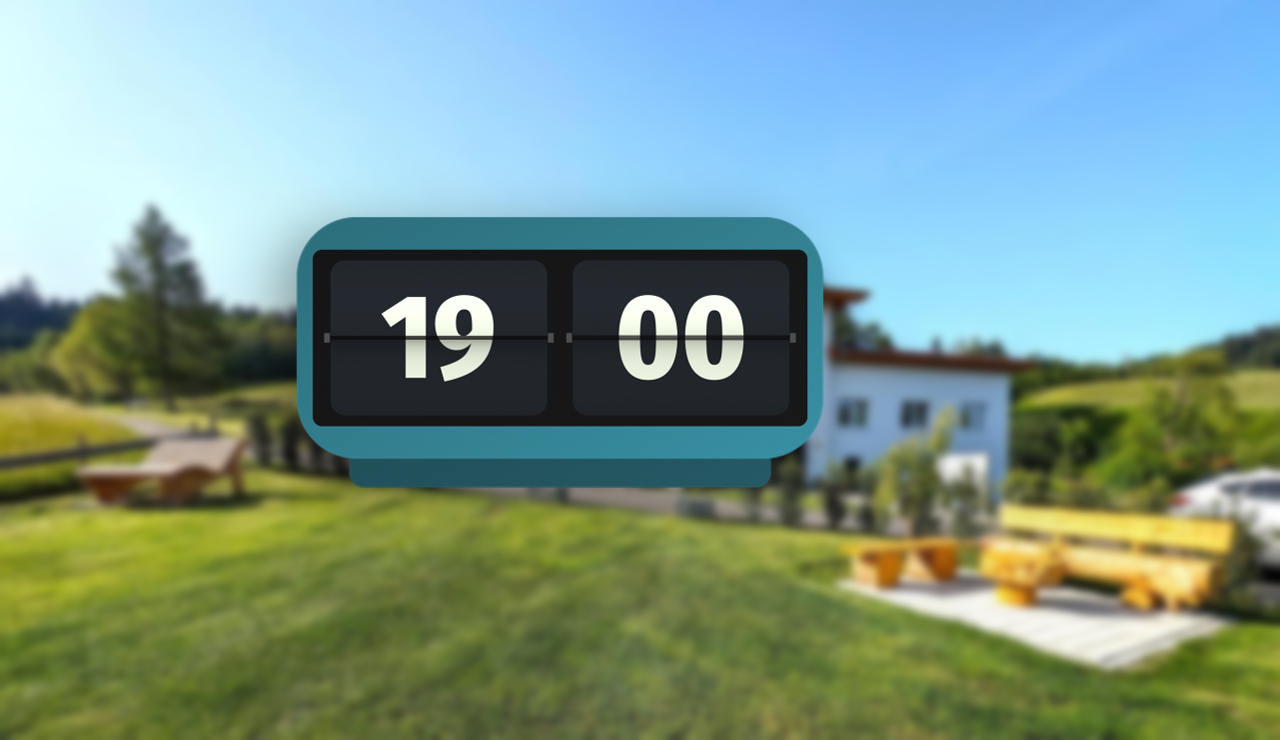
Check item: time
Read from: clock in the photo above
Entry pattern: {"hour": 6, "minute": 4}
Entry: {"hour": 19, "minute": 0}
